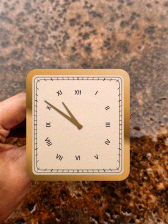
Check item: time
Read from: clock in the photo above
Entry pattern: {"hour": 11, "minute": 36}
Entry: {"hour": 10, "minute": 51}
